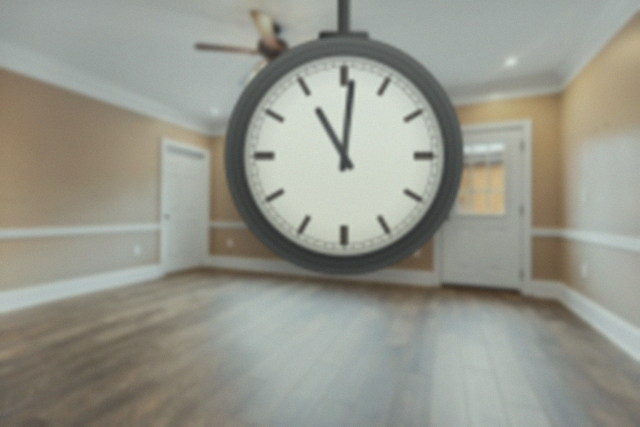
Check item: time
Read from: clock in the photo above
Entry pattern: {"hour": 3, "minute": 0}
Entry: {"hour": 11, "minute": 1}
